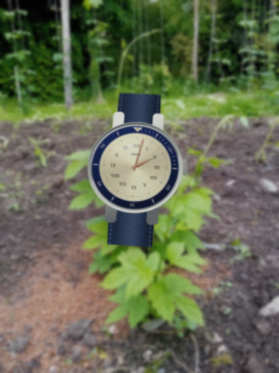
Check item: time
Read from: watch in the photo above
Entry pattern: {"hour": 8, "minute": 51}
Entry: {"hour": 2, "minute": 2}
